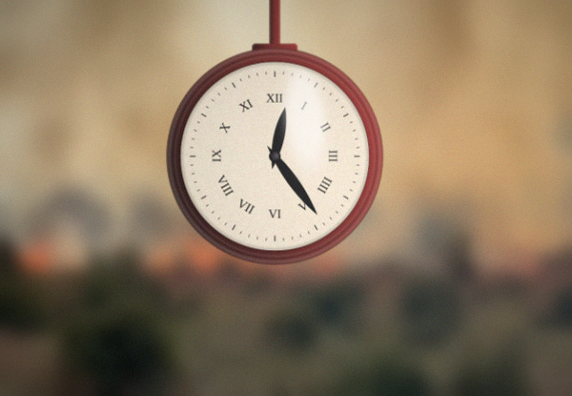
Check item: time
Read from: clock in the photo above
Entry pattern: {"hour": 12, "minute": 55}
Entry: {"hour": 12, "minute": 24}
